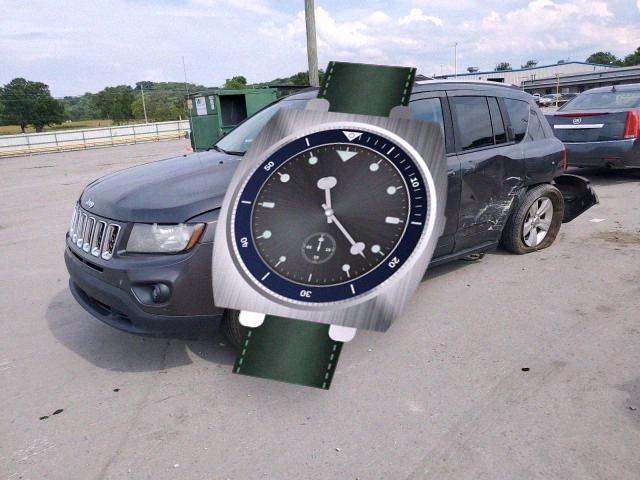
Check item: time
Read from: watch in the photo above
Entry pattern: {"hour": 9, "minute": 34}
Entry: {"hour": 11, "minute": 22}
